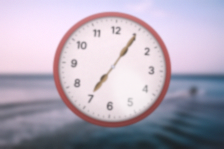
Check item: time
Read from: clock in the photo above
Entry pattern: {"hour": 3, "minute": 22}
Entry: {"hour": 7, "minute": 5}
